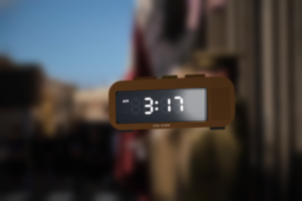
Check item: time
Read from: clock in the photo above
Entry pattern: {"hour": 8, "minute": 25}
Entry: {"hour": 3, "minute": 17}
